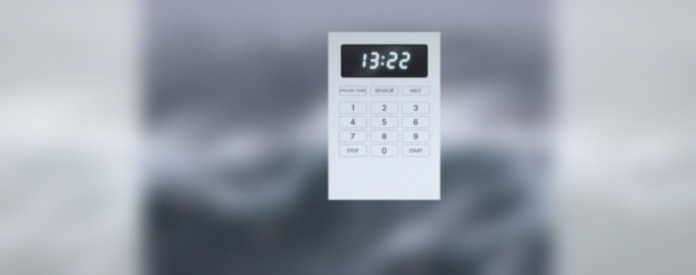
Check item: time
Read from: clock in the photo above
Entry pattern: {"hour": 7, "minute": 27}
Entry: {"hour": 13, "minute": 22}
